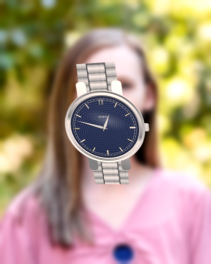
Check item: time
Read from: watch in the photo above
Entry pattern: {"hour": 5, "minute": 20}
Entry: {"hour": 12, "minute": 48}
